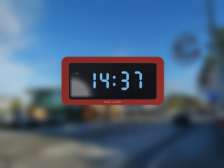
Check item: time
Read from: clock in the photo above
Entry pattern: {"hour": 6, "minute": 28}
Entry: {"hour": 14, "minute": 37}
